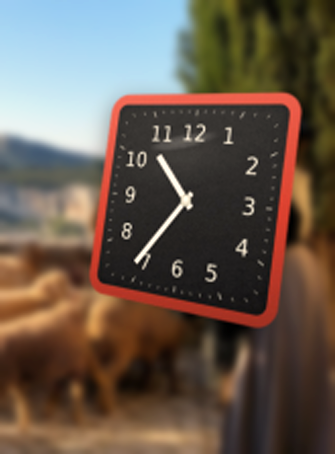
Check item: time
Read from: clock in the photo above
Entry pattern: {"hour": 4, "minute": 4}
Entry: {"hour": 10, "minute": 36}
